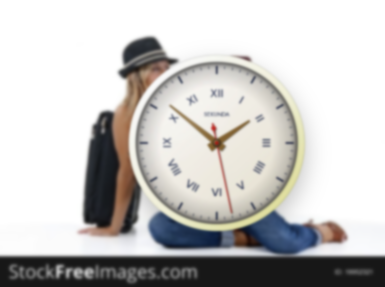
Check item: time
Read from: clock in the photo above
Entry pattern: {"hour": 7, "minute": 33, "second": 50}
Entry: {"hour": 1, "minute": 51, "second": 28}
